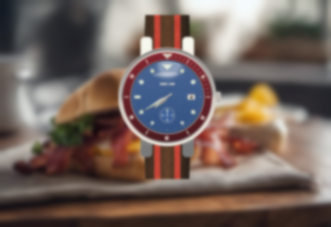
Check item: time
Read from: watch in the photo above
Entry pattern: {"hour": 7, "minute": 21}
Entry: {"hour": 7, "minute": 40}
